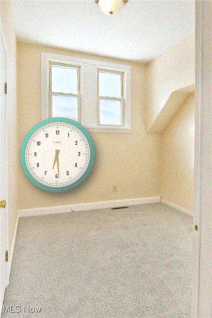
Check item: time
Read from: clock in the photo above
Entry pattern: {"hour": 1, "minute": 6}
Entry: {"hour": 6, "minute": 29}
